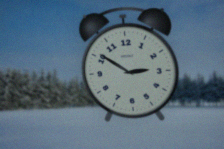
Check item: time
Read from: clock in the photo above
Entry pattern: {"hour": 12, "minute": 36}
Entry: {"hour": 2, "minute": 51}
